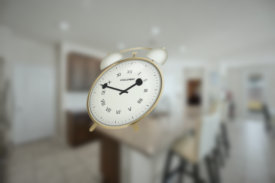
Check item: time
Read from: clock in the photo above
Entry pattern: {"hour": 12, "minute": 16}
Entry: {"hour": 1, "minute": 48}
